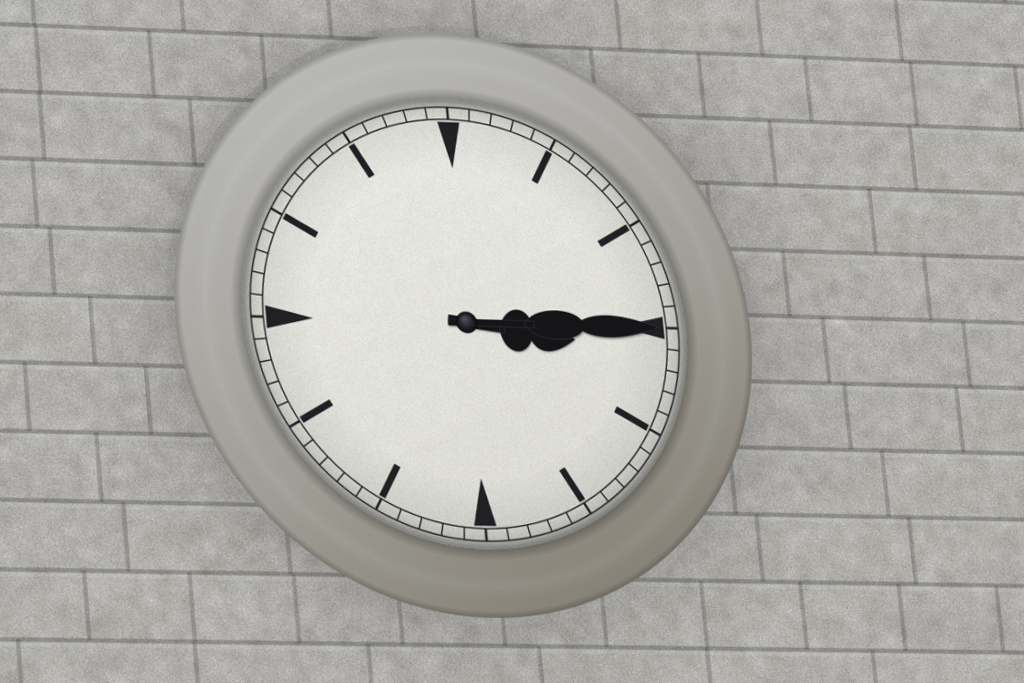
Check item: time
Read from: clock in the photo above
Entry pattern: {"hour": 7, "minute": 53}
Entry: {"hour": 3, "minute": 15}
